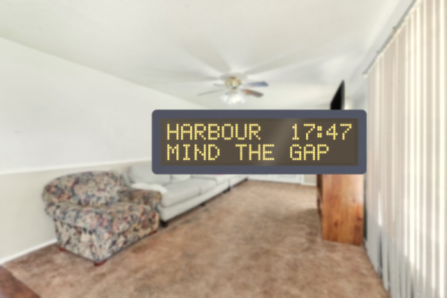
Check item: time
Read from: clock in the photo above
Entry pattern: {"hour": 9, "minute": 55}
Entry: {"hour": 17, "minute": 47}
